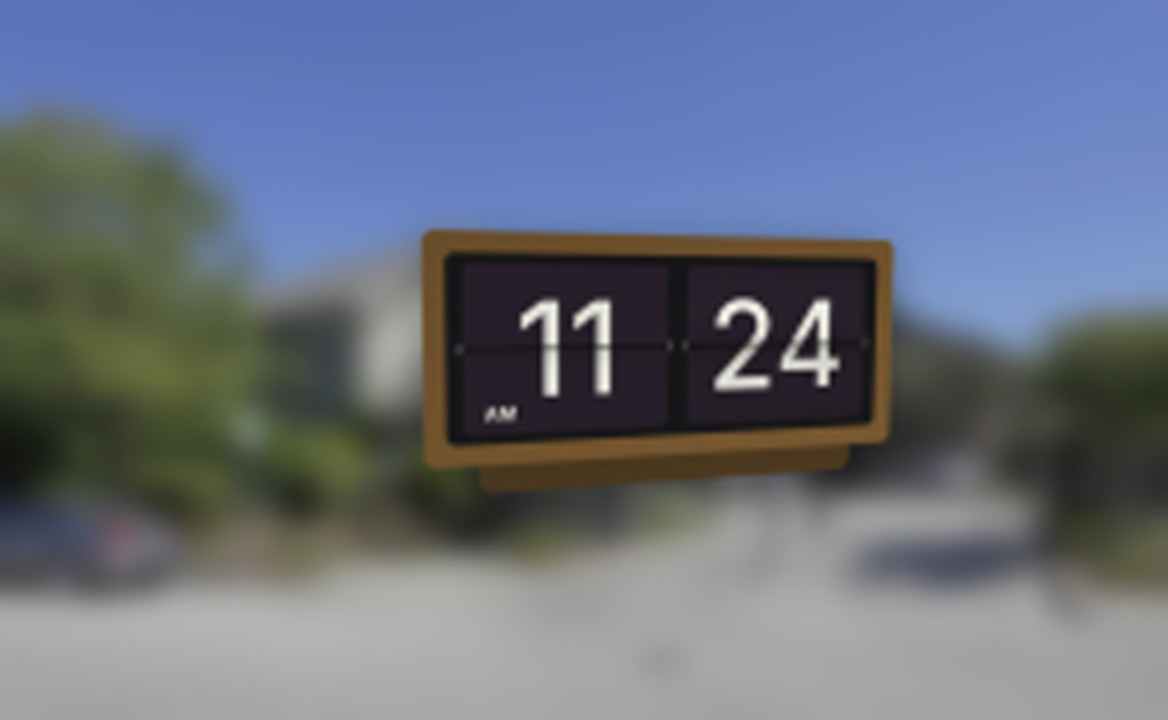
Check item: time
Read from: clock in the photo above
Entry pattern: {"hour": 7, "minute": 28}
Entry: {"hour": 11, "minute": 24}
